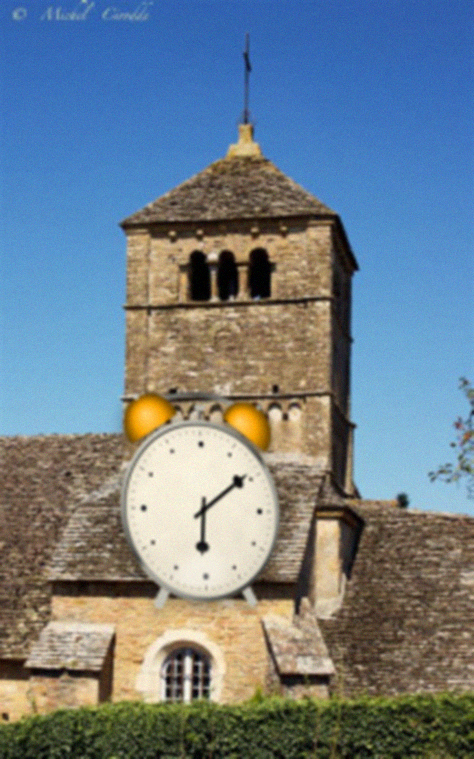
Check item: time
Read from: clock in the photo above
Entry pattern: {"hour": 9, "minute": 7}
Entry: {"hour": 6, "minute": 9}
